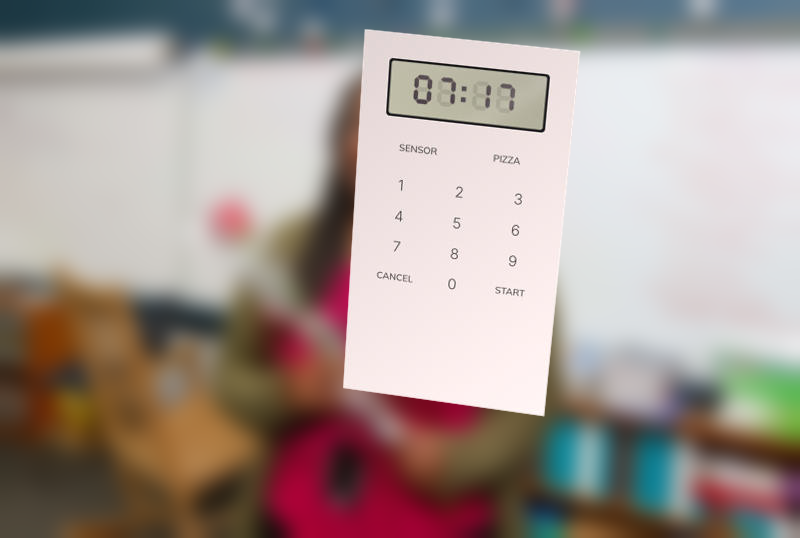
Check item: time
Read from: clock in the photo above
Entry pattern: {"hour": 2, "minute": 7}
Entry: {"hour": 7, "minute": 17}
